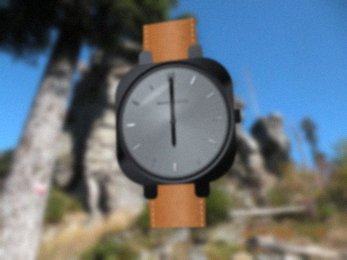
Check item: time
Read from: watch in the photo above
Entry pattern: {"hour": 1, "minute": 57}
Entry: {"hour": 6, "minute": 0}
